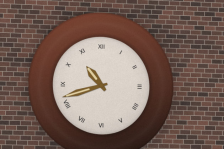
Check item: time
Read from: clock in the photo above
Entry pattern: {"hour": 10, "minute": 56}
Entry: {"hour": 10, "minute": 42}
